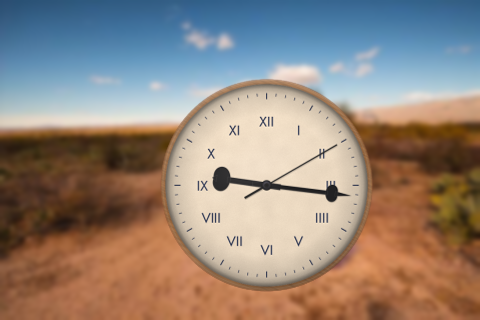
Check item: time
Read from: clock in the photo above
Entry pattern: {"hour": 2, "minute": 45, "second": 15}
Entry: {"hour": 9, "minute": 16, "second": 10}
